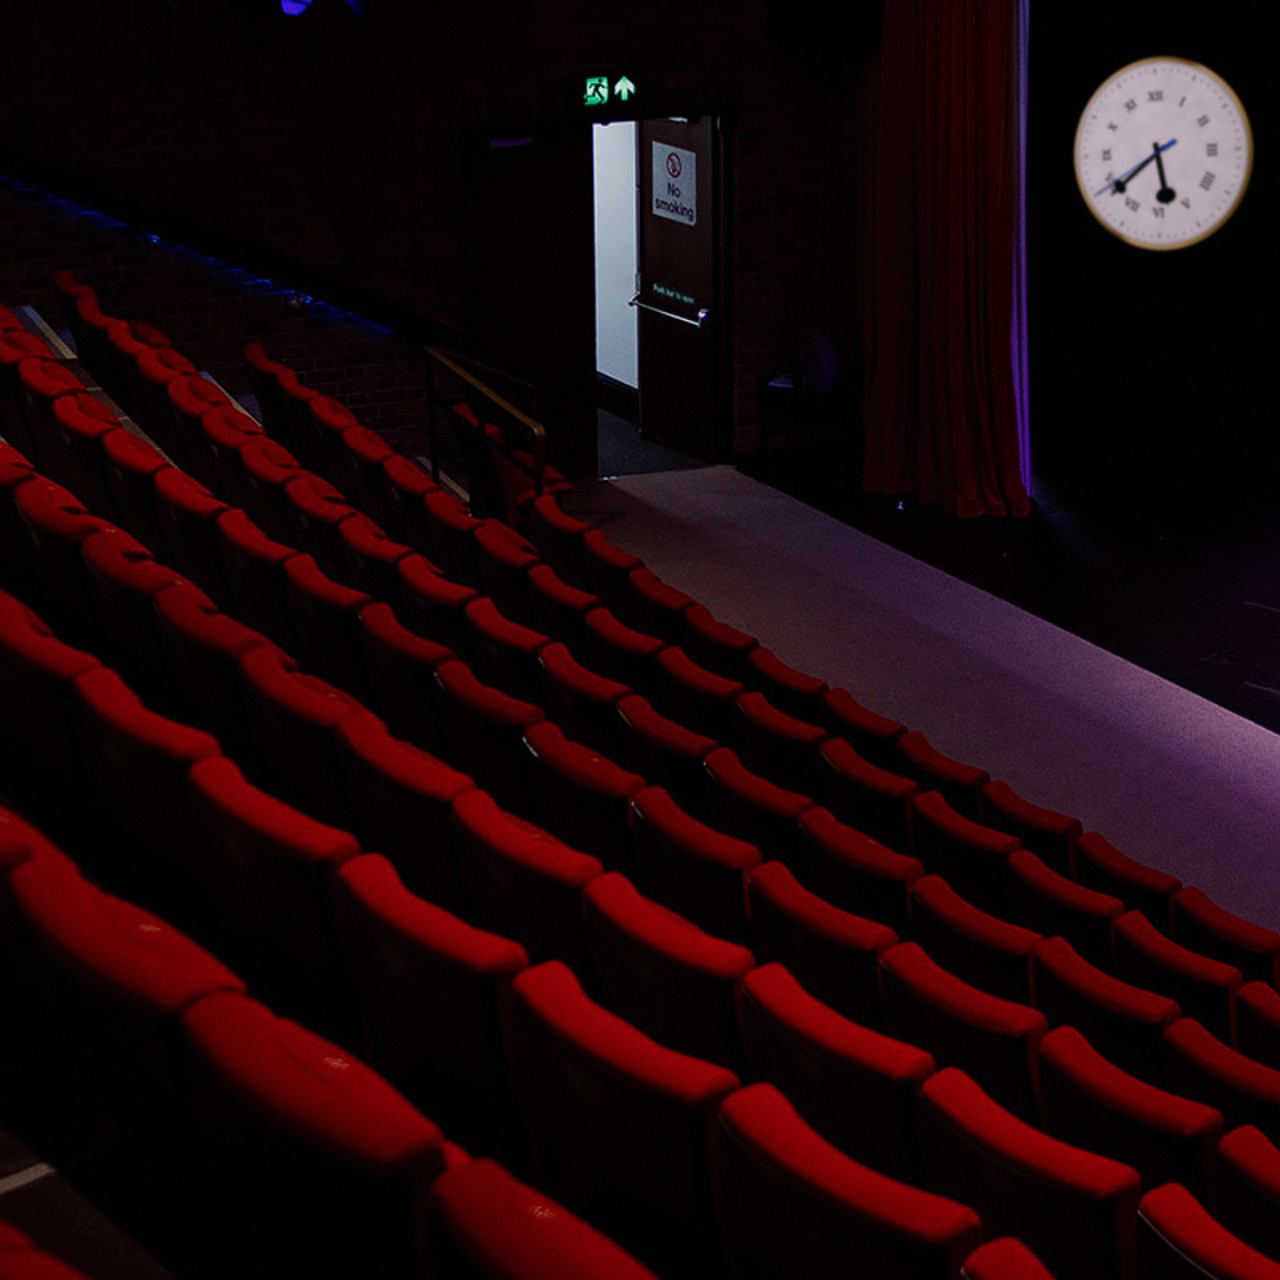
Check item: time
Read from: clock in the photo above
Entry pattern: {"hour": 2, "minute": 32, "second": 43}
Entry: {"hour": 5, "minute": 38, "second": 40}
